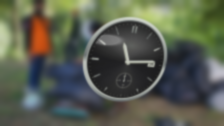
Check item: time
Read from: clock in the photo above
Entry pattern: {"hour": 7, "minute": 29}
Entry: {"hour": 11, "minute": 14}
